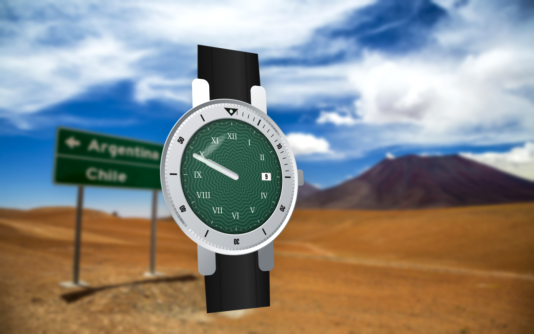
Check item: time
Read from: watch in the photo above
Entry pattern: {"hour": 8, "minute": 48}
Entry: {"hour": 9, "minute": 49}
